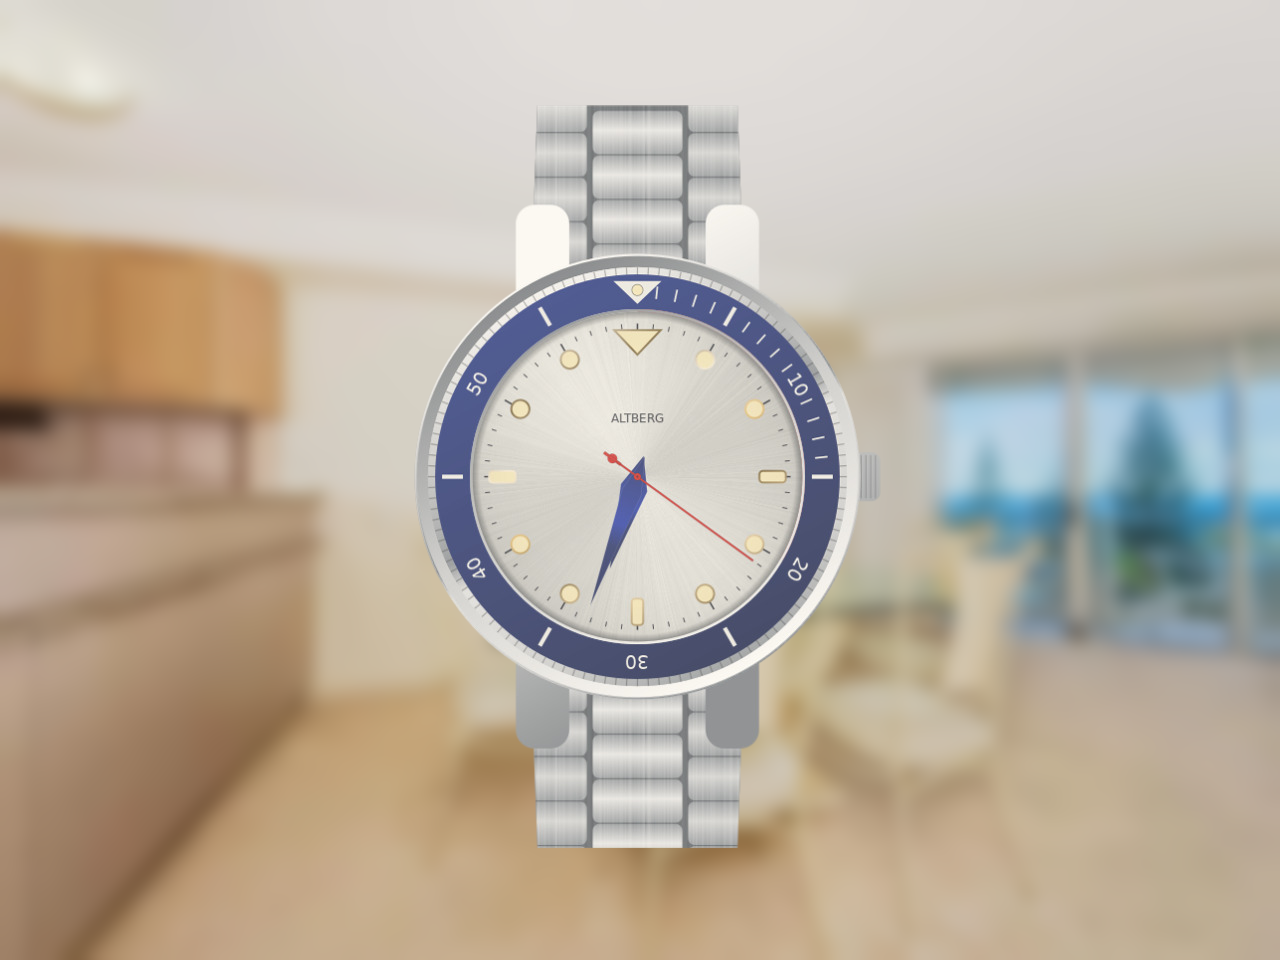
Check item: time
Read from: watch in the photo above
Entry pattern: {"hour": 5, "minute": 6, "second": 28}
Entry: {"hour": 6, "minute": 33, "second": 21}
